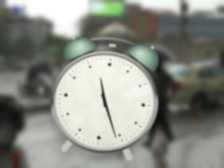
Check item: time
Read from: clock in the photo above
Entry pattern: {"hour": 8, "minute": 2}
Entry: {"hour": 11, "minute": 26}
